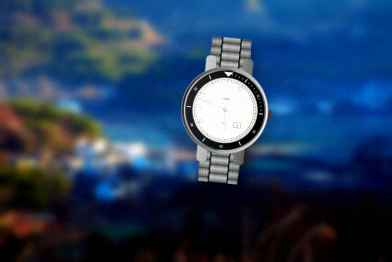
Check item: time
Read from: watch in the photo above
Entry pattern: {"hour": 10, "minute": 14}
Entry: {"hour": 5, "minute": 48}
